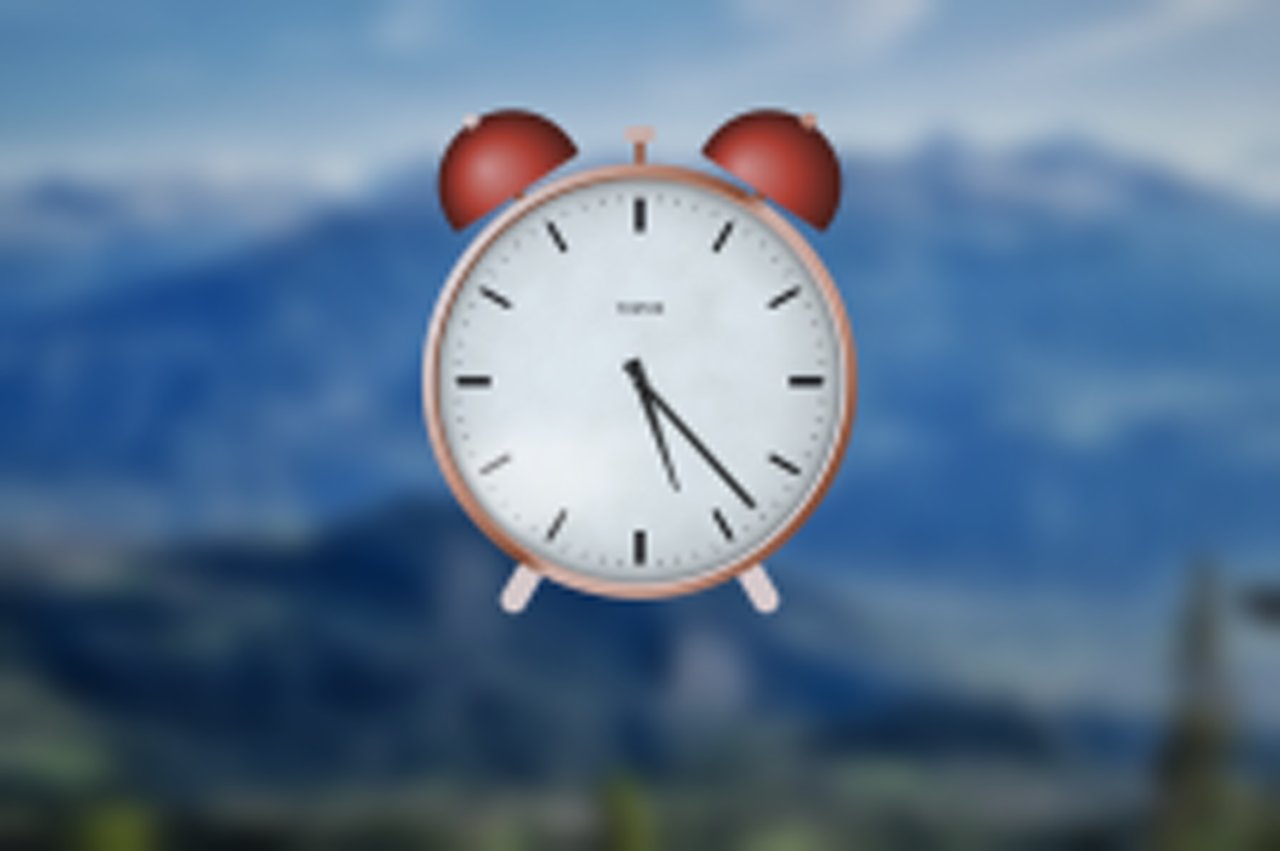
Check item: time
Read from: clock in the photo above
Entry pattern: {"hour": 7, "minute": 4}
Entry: {"hour": 5, "minute": 23}
